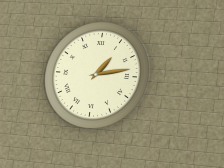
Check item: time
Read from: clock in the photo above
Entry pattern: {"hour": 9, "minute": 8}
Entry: {"hour": 1, "minute": 13}
